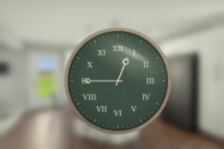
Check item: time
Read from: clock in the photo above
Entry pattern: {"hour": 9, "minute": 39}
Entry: {"hour": 12, "minute": 45}
